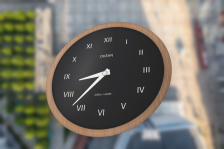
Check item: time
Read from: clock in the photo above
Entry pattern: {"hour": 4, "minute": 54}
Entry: {"hour": 8, "minute": 37}
